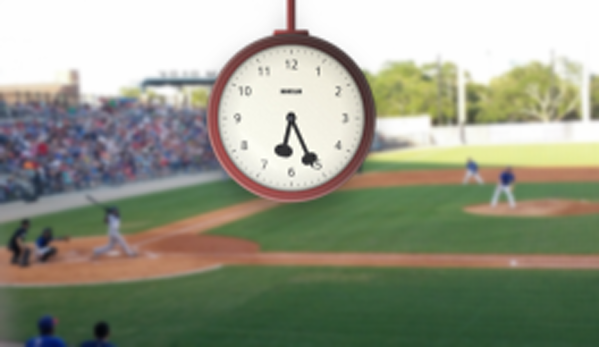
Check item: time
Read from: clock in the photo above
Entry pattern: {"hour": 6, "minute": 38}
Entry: {"hour": 6, "minute": 26}
